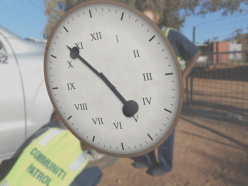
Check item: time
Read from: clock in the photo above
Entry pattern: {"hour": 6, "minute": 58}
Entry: {"hour": 4, "minute": 53}
